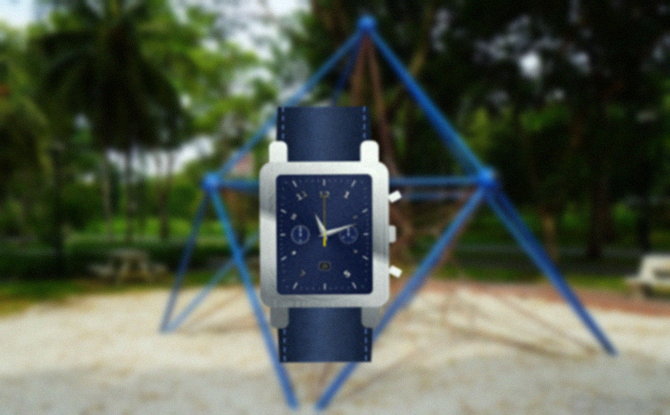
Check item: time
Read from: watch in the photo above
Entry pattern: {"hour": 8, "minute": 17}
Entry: {"hour": 11, "minute": 12}
